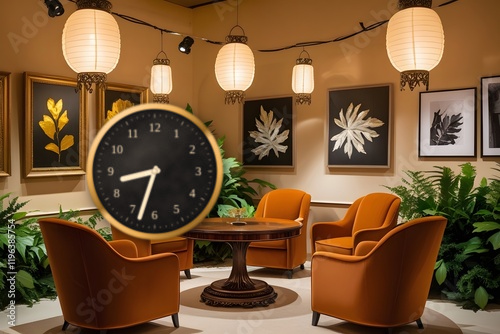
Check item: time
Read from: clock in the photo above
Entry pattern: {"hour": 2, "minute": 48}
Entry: {"hour": 8, "minute": 33}
